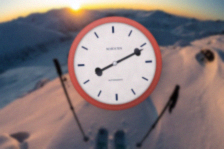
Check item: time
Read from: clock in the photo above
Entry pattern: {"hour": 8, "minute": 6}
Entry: {"hour": 8, "minute": 11}
